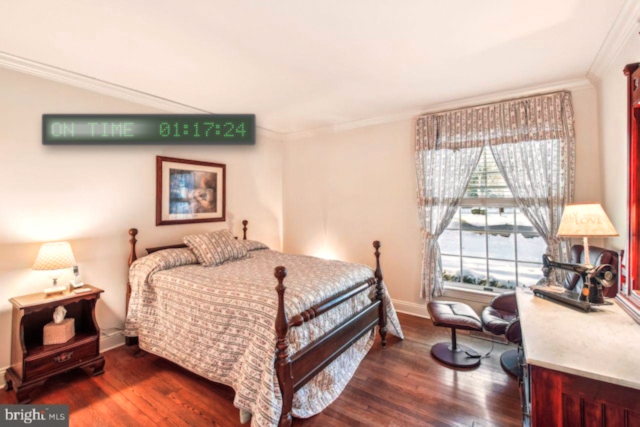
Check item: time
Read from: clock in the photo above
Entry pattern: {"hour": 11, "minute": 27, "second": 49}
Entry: {"hour": 1, "minute": 17, "second": 24}
